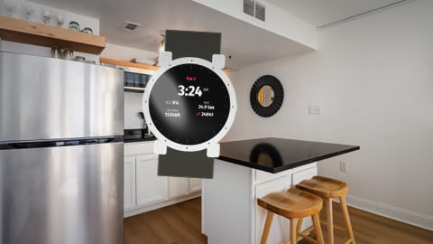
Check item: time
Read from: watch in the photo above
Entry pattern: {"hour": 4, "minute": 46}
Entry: {"hour": 3, "minute": 24}
